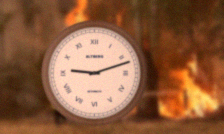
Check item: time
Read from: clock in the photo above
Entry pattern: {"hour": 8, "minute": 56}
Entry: {"hour": 9, "minute": 12}
